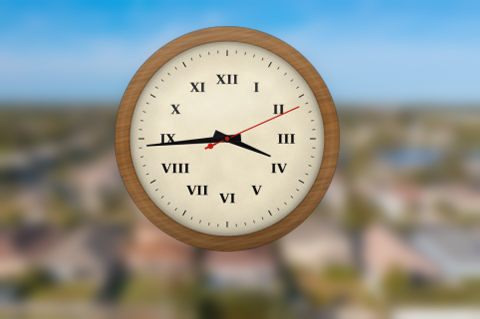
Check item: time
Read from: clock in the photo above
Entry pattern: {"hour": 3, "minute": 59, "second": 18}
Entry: {"hour": 3, "minute": 44, "second": 11}
